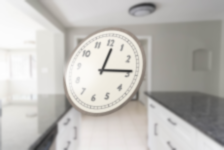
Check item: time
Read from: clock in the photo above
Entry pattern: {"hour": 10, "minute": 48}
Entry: {"hour": 12, "minute": 14}
